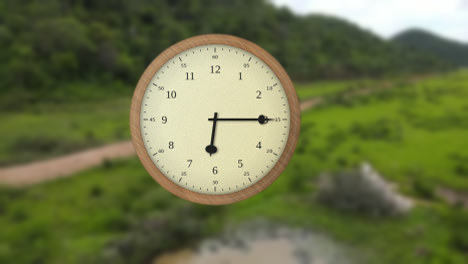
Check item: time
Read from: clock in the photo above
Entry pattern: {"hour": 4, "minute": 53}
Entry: {"hour": 6, "minute": 15}
